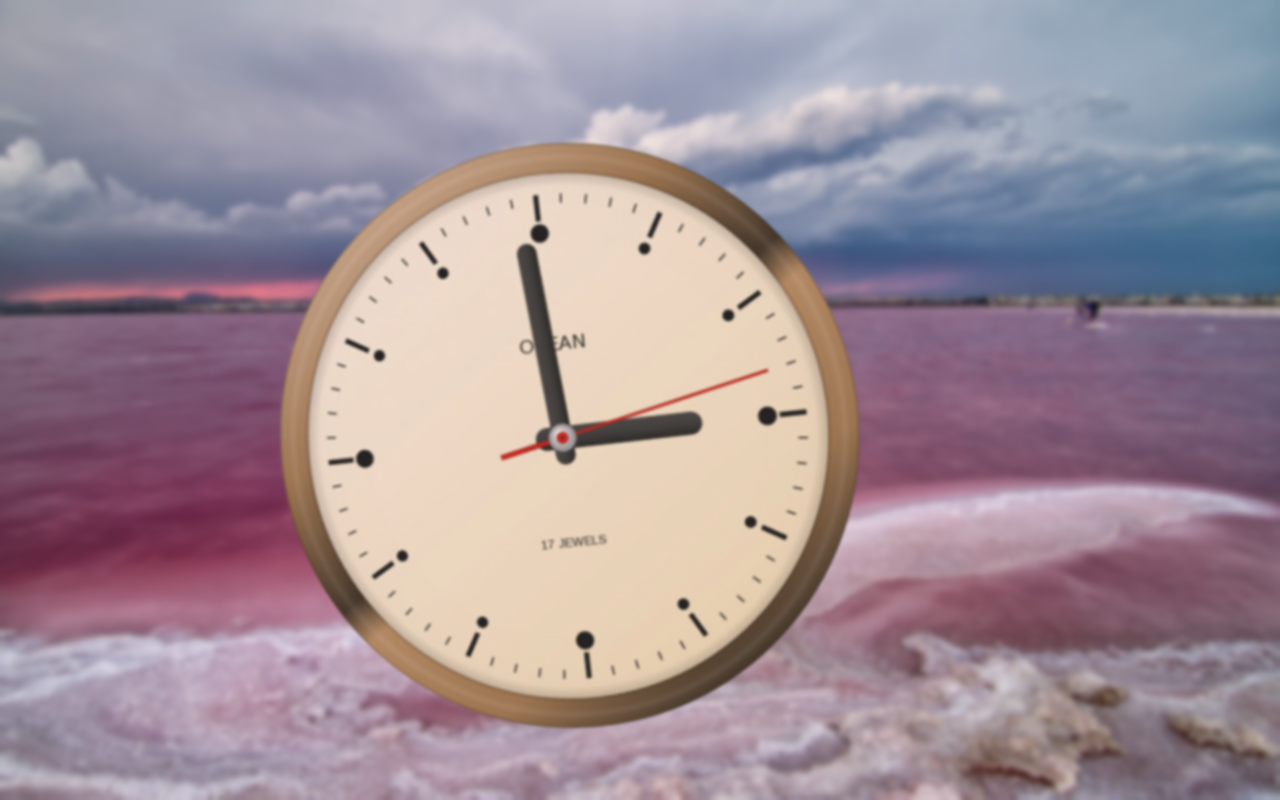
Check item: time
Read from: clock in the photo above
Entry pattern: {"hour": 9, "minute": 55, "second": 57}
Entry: {"hour": 2, "minute": 59, "second": 13}
